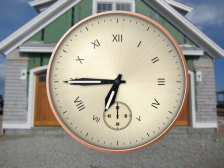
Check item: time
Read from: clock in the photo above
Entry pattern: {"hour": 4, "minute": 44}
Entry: {"hour": 6, "minute": 45}
